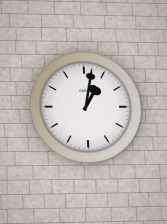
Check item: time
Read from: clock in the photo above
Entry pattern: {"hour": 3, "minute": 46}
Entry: {"hour": 1, "minute": 2}
